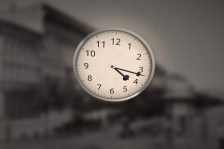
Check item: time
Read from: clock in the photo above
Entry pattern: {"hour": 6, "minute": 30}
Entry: {"hour": 4, "minute": 17}
